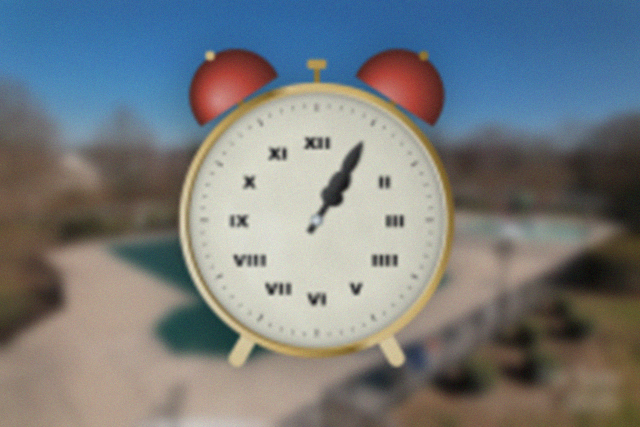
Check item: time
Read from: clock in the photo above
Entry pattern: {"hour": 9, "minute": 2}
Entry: {"hour": 1, "minute": 5}
